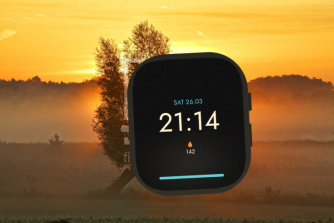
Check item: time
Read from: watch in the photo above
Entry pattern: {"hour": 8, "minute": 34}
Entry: {"hour": 21, "minute": 14}
